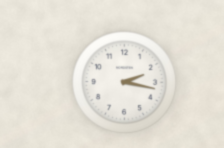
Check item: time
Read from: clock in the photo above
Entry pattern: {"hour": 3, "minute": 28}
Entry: {"hour": 2, "minute": 17}
